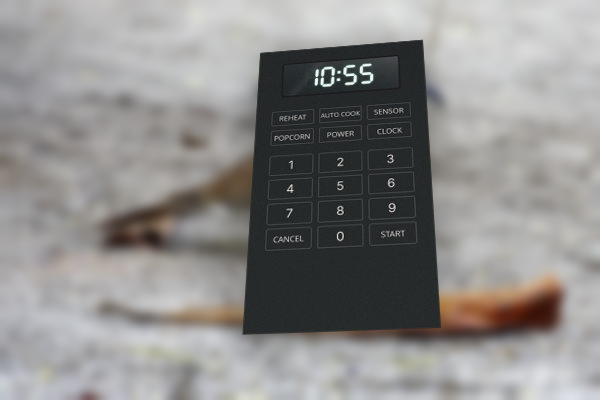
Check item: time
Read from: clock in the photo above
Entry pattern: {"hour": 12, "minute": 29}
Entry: {"hour": 10, "minute": 55}
